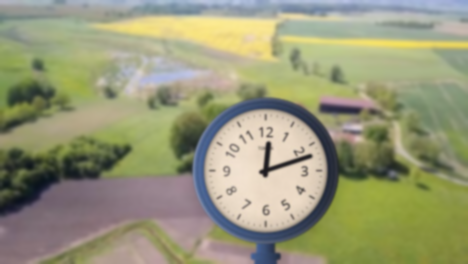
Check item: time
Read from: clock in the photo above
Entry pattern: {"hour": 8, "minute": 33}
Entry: {"hour": 12, "minute": 12}
